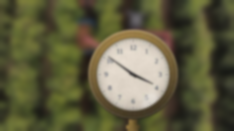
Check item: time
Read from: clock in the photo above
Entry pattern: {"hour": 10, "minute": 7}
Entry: {"hour": 3, "minute": 51}
